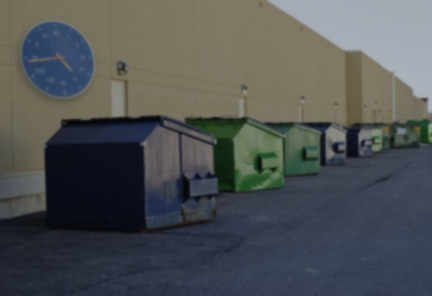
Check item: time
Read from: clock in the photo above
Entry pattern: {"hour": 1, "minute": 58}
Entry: {"hour": 4, "minute": 44}
